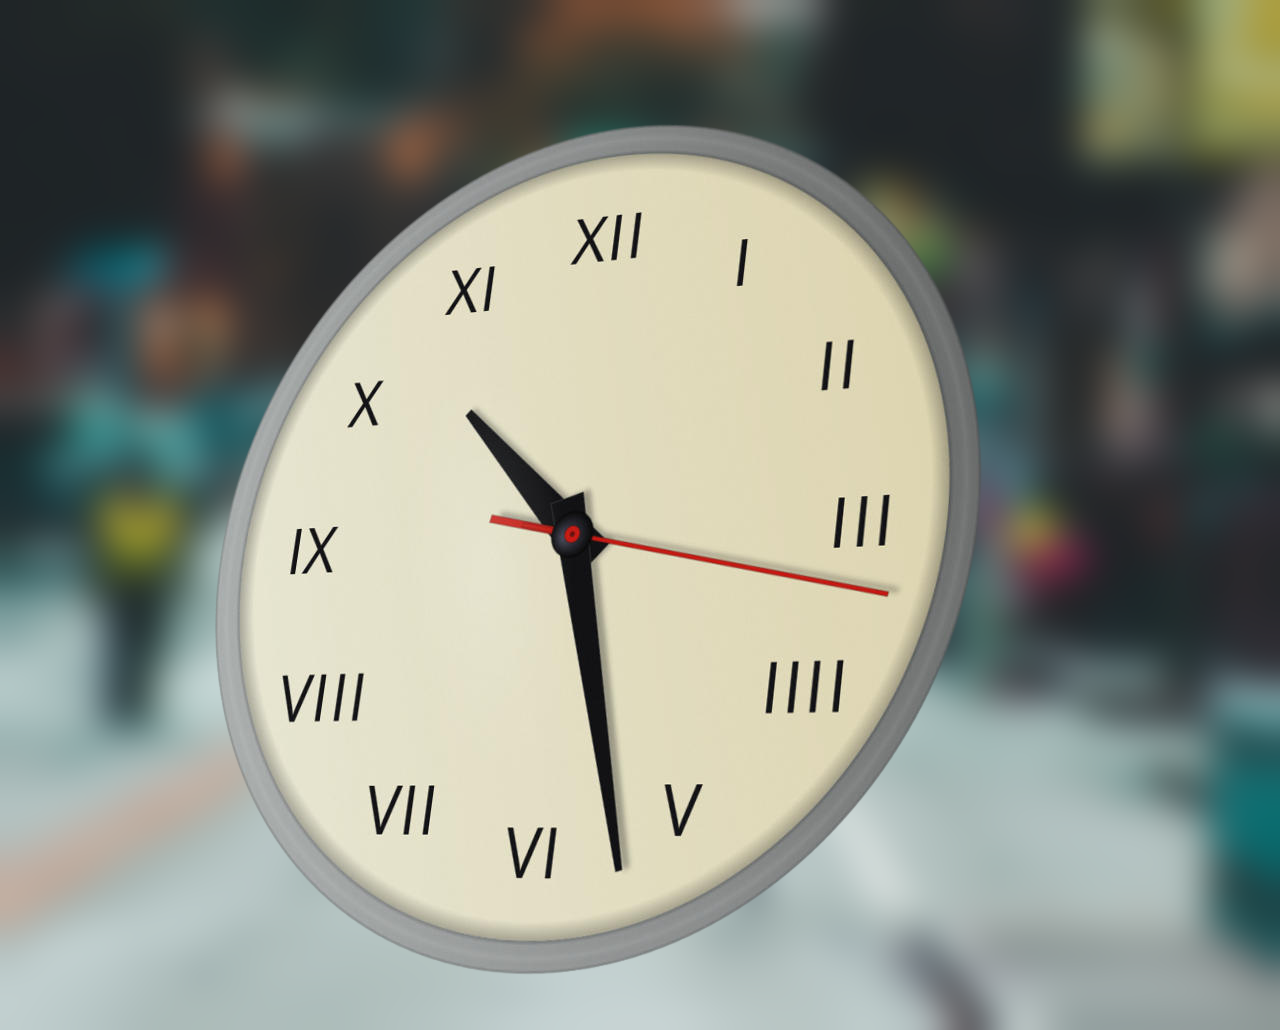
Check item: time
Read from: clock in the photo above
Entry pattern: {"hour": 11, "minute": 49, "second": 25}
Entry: {"hour": 10, "minute": 27, "second": 17}
